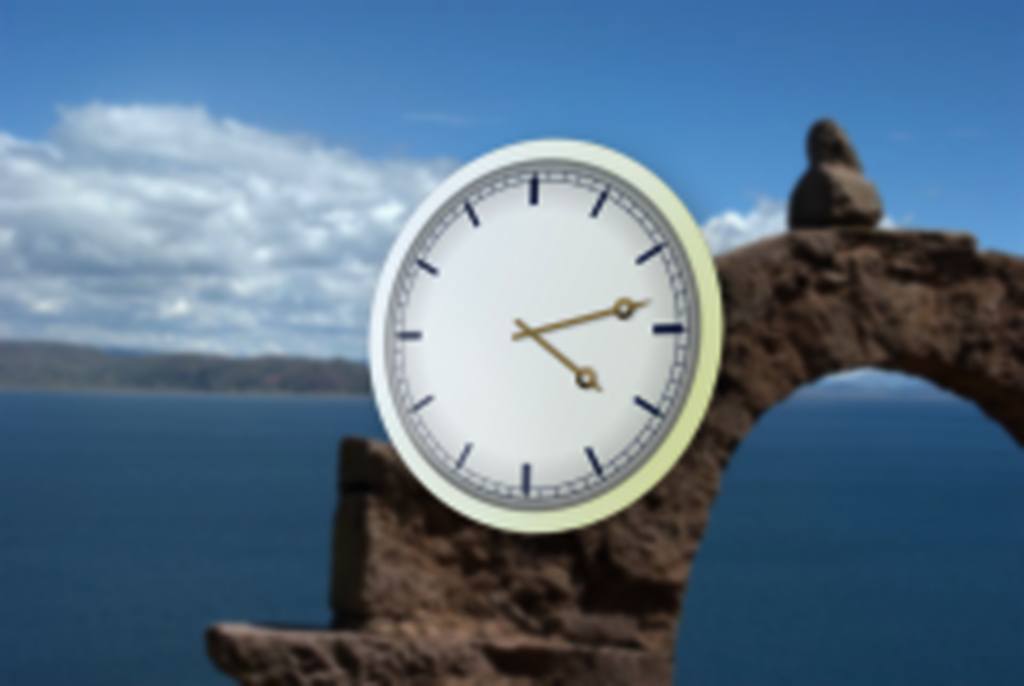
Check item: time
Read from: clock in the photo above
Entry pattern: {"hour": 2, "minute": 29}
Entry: {"hour": 4, "minute": 13}
